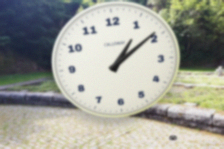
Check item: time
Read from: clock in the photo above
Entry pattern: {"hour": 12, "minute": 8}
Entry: {"hour": 1, "minute": 9}
